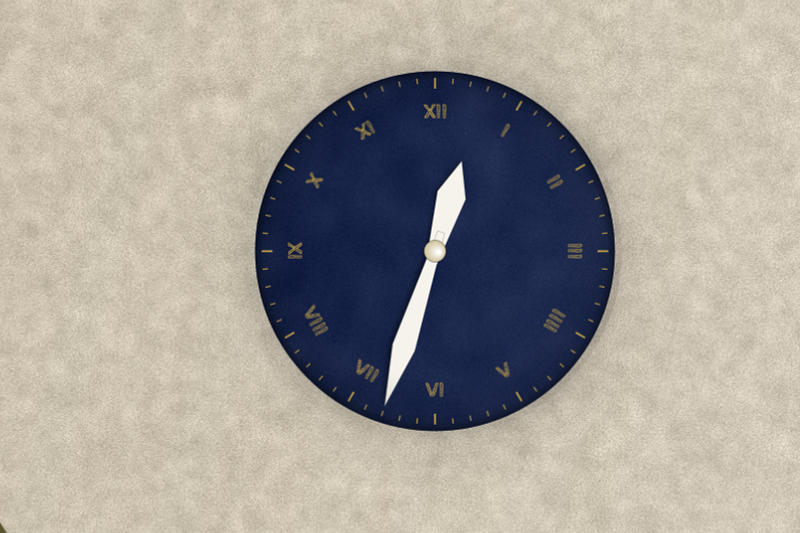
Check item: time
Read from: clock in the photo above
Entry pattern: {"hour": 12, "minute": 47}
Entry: {"hour": 12, "minute": 33}
